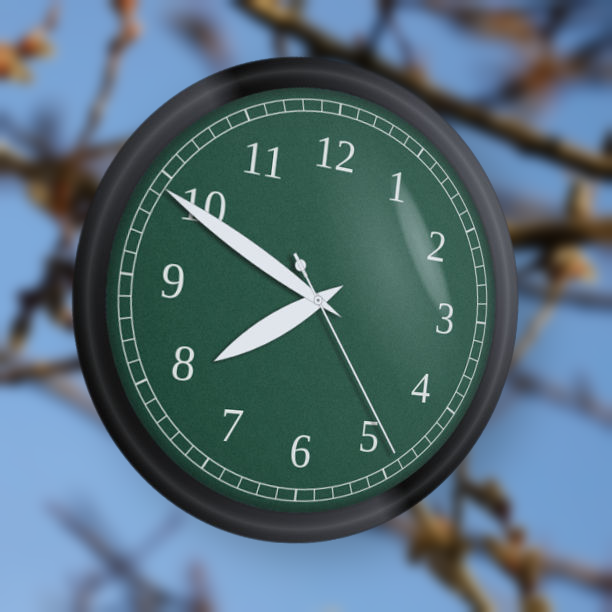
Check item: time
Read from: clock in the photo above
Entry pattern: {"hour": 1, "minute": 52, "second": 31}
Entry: {"hour": 7, "minute": 49, "second": 24}
